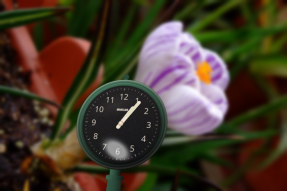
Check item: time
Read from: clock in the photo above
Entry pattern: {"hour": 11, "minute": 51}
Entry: {"hour": 1, "minute": 6}
